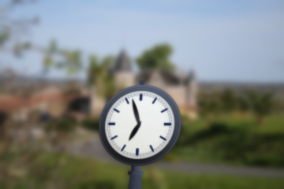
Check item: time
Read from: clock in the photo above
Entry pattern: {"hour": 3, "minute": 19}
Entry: {"hour": 6, "minute": 57}
